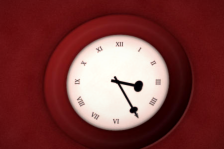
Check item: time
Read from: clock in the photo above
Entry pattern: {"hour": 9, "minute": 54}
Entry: {"hour": 3, "minute": 25}
